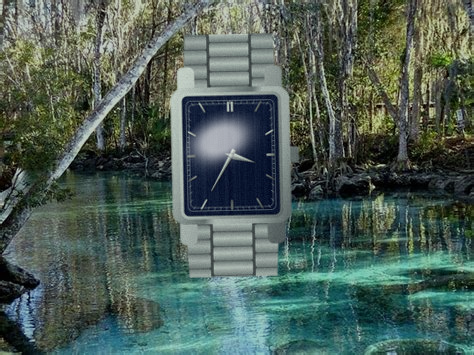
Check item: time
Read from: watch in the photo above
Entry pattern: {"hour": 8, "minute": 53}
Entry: {"hour": 3, "minute": 35}
